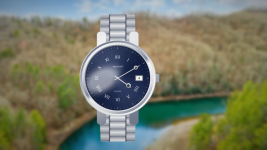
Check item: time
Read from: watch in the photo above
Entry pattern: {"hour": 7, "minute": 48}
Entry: {"hour": 4, "minute": 10}
